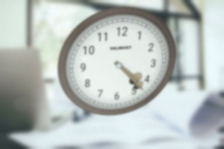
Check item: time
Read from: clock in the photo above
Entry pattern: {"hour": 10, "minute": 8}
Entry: {"hour": 4, "minute": 23}
